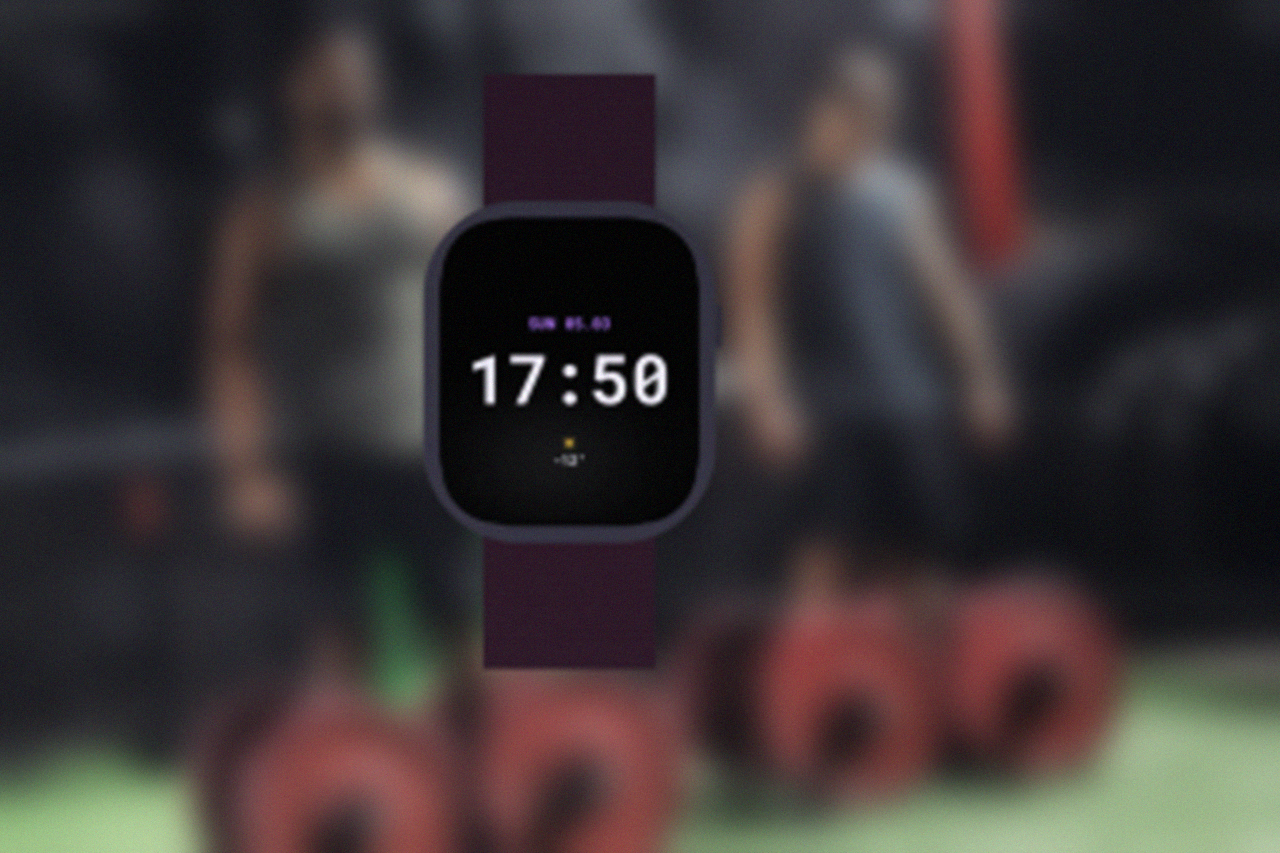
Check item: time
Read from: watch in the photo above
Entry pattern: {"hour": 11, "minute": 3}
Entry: {"hour": 17, "minute": 50}
